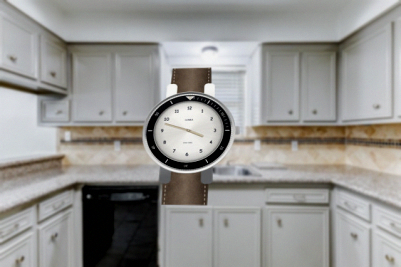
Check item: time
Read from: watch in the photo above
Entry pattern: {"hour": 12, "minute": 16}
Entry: {"hour": 3, "minute": 48}
